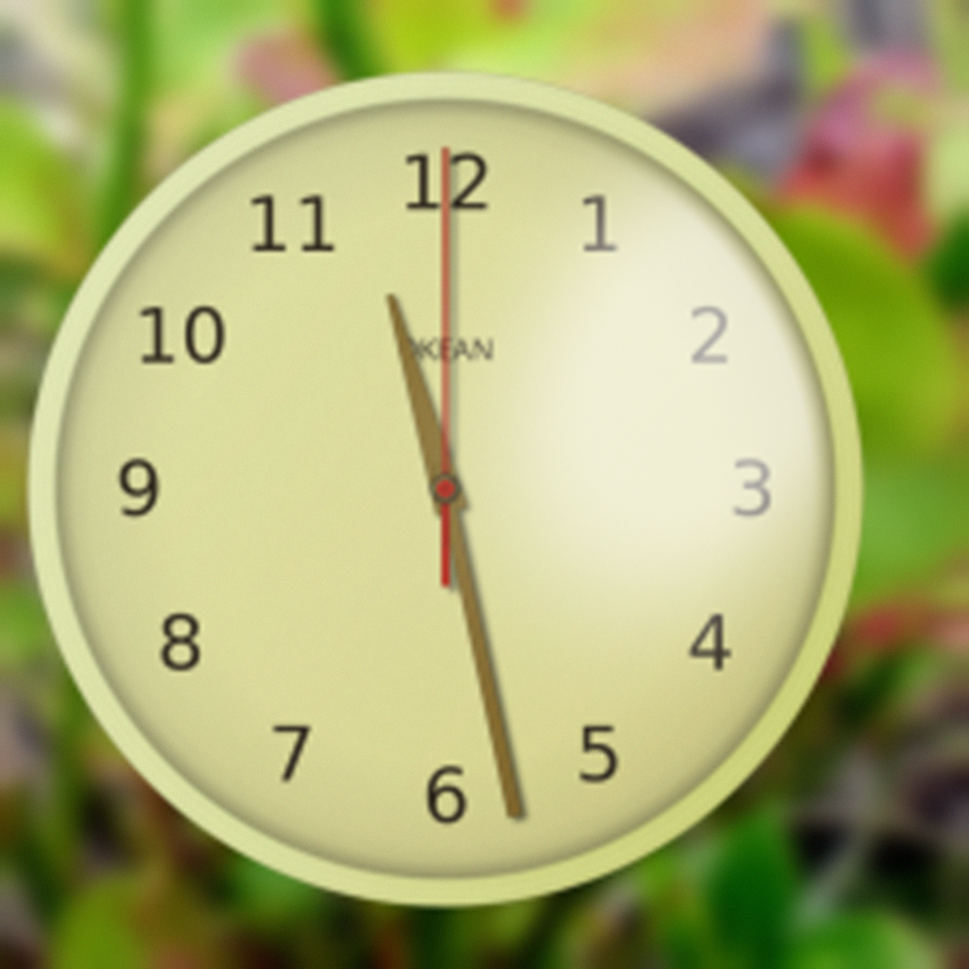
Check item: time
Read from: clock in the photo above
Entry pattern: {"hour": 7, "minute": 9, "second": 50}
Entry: {"hour": 11, "minute": 28, "second": 0}
